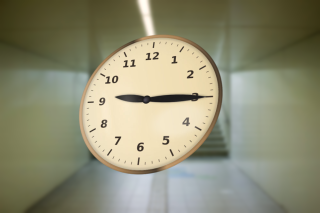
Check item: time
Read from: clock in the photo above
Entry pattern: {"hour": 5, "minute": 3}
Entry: {"hour": 9, "minute": 15}
